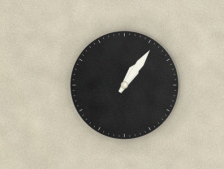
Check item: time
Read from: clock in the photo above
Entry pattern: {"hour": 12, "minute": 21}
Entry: {"hour": 1, "minute": 6}
